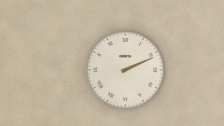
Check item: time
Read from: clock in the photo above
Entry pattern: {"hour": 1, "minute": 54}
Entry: {"hour": 2, "minute": 11}
